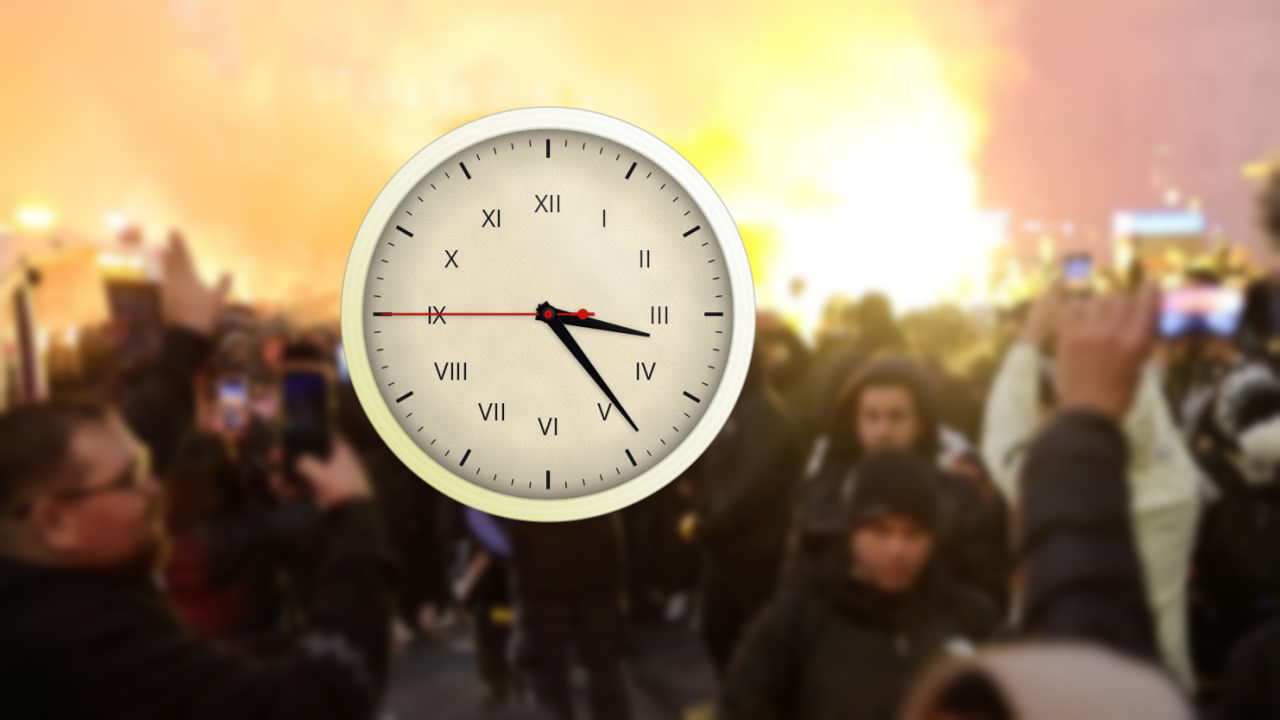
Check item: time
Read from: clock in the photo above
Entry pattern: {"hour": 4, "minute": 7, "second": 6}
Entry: {"hour": 3, "minute": 23, "second": 45}
